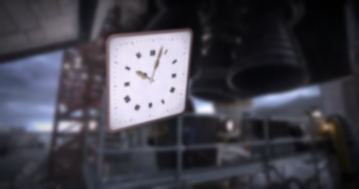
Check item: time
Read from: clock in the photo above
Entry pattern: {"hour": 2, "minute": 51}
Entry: {"hour": 10, "minute": 3}
